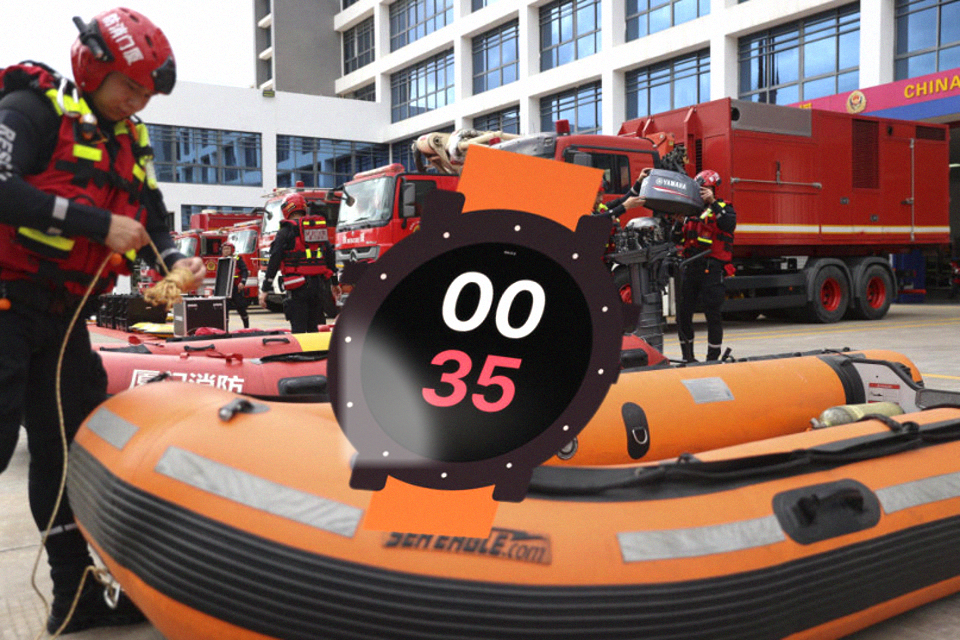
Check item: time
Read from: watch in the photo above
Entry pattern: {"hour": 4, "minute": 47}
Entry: {"hour": 0, "minute": 35}
